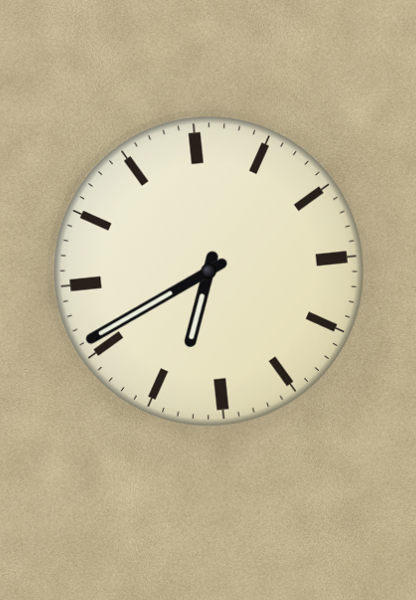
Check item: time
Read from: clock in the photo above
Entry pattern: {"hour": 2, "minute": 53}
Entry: {"hour": 6, "minute": 41}
